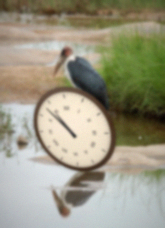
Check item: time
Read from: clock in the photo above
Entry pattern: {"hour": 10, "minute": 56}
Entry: {"hour": 10, "minute": 53}
